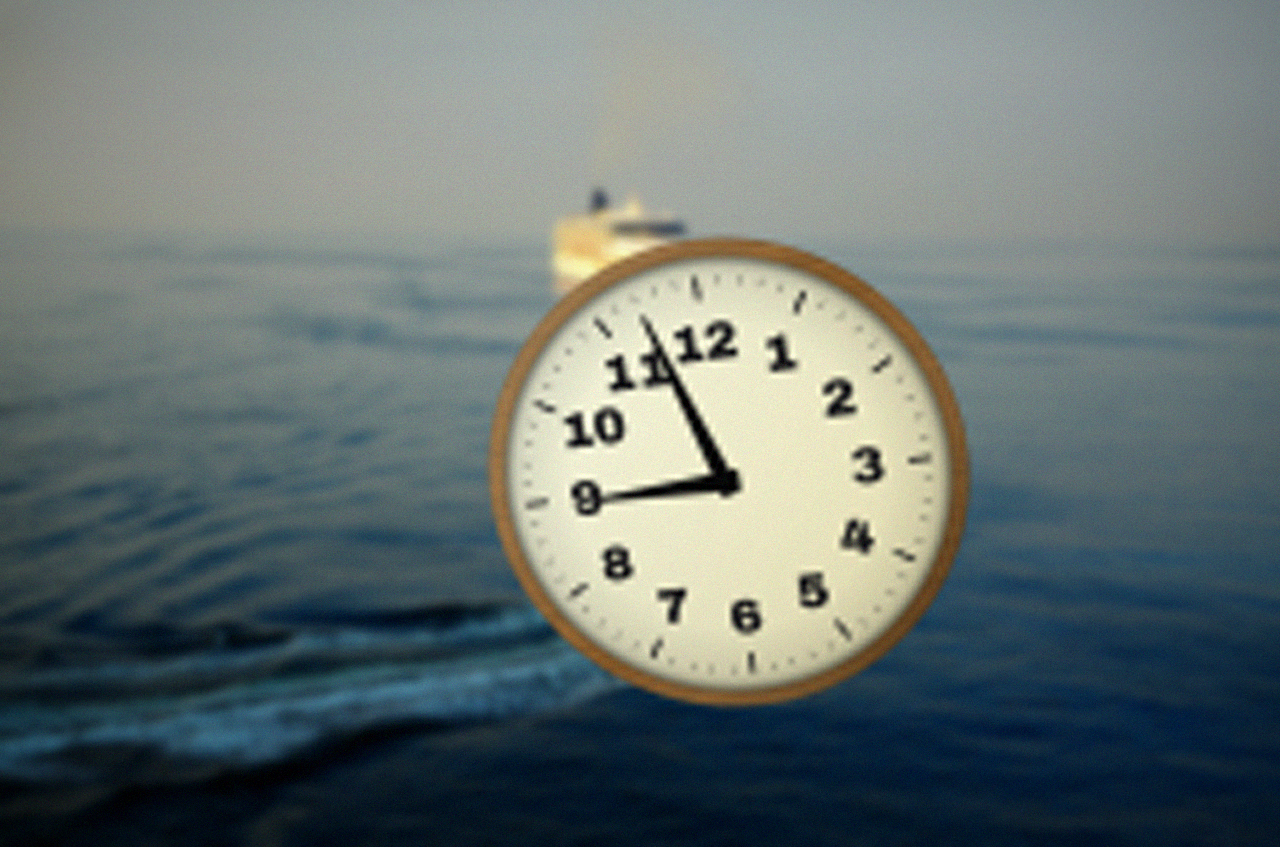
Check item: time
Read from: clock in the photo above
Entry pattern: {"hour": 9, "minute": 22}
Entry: {"hour": 8, "minute": 57}
